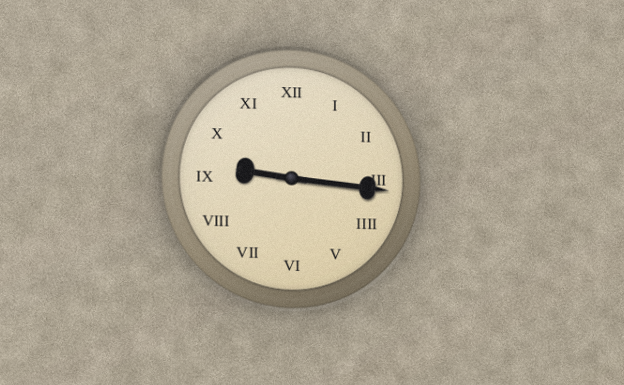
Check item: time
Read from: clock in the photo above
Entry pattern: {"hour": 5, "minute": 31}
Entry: {"hour": 9, "minute": 16}
